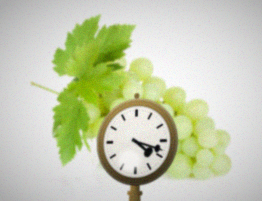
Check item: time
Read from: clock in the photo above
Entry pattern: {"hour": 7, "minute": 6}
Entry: {"hour": 4, "minute": 18}
